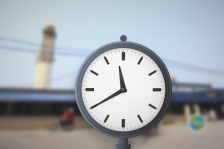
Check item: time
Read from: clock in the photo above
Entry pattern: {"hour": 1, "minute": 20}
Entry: {"hour": 11, "minute": 40}
